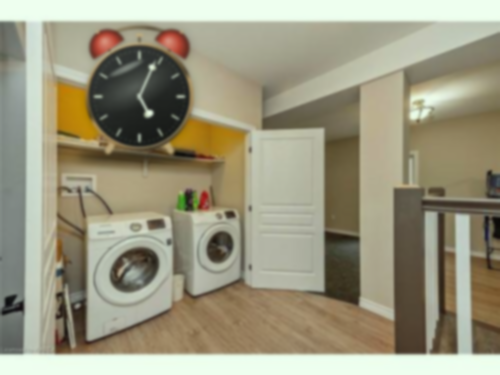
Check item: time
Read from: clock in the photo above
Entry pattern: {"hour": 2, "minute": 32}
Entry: {"hour": 5, "minute": 4}
